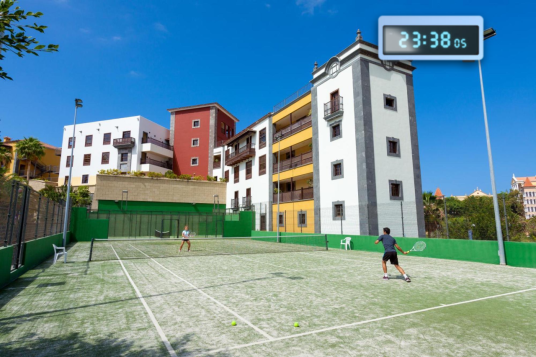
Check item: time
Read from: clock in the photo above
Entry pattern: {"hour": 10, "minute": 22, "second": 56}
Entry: {"hour": 23, "minute": 38, "second": 5}
